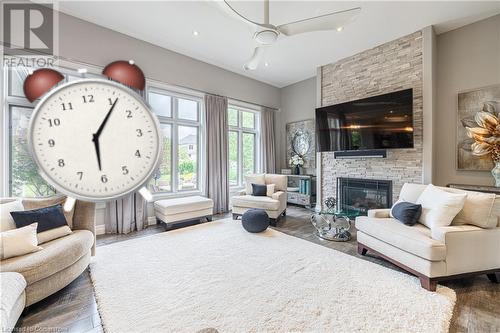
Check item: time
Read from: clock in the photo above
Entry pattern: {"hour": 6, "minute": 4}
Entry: {"hour": 6, "minute": 6}
